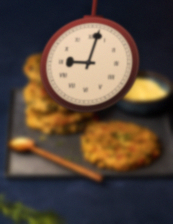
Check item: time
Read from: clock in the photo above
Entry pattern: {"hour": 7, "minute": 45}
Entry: {"hour": 9, "minute": 2}
